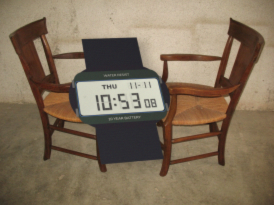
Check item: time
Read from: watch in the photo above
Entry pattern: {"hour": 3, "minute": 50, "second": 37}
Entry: {"hour": 10, "minute": 53, "second": 8}
